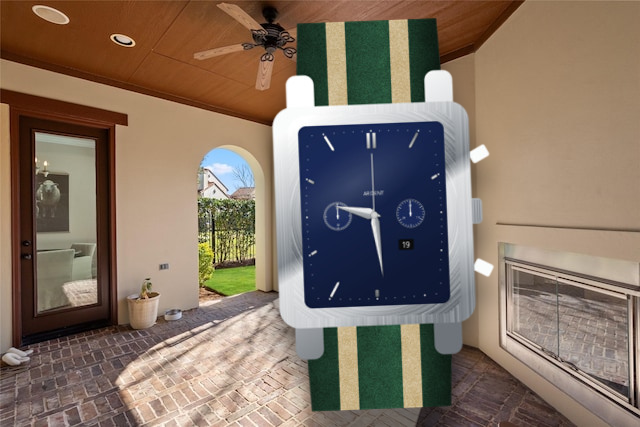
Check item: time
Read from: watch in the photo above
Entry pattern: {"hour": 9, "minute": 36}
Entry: {"hour": 9, "minute": 29}
